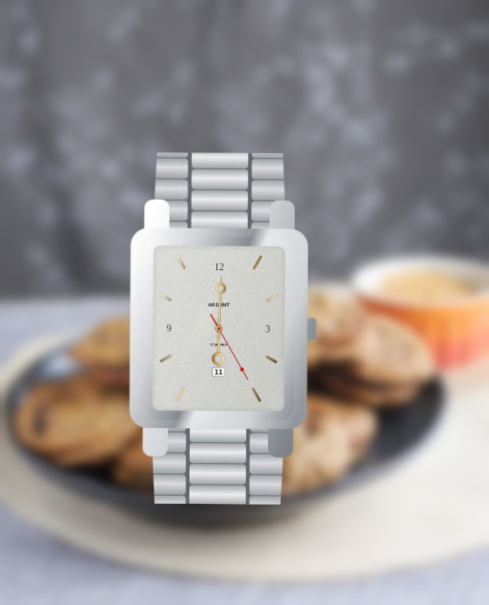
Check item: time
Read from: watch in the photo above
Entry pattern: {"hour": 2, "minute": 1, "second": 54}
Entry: {"hour": 6, "minute": 0, "second": 25}
